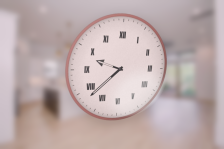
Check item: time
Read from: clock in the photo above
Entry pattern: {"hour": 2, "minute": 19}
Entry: {"hour": 9, "minute": 38}
